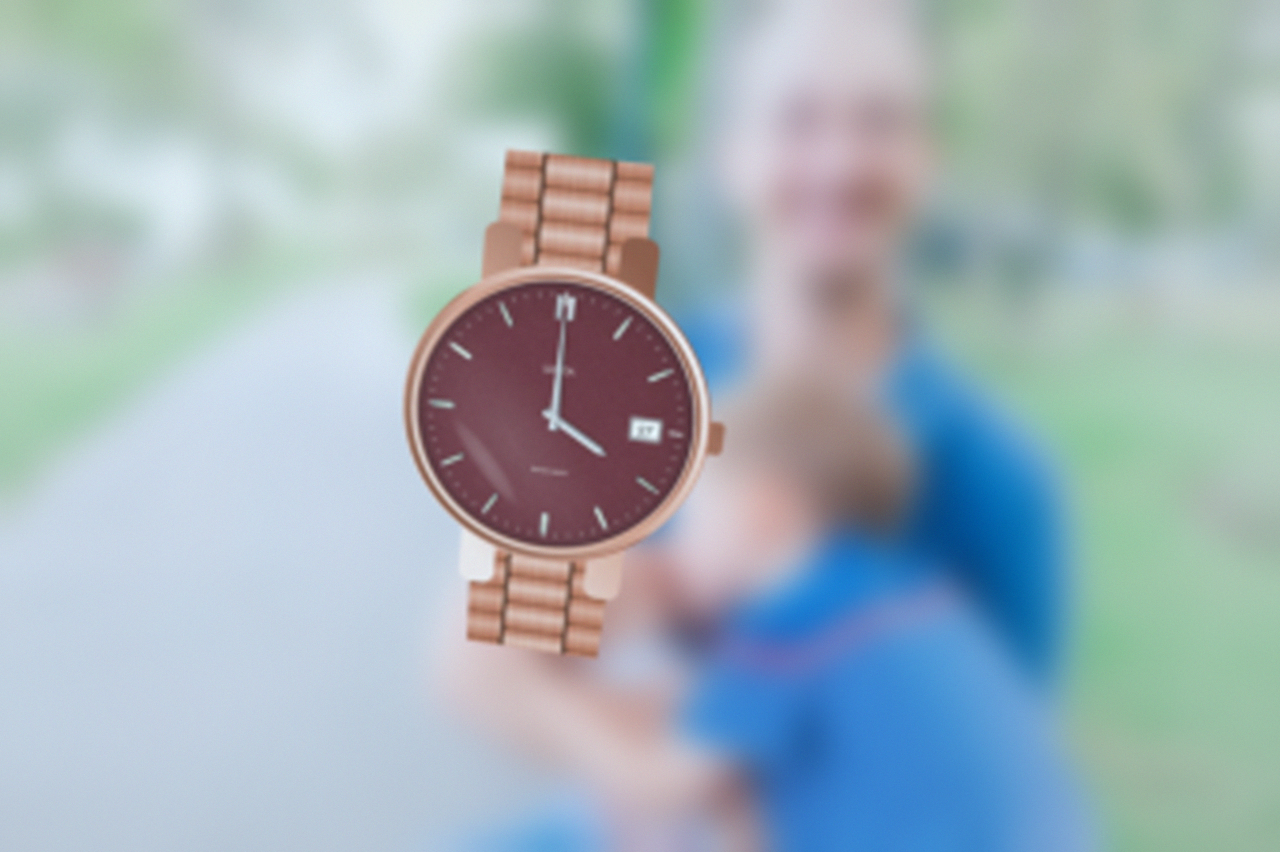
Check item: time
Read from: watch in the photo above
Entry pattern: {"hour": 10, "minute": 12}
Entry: {"hour": 4, "minute": 0}
